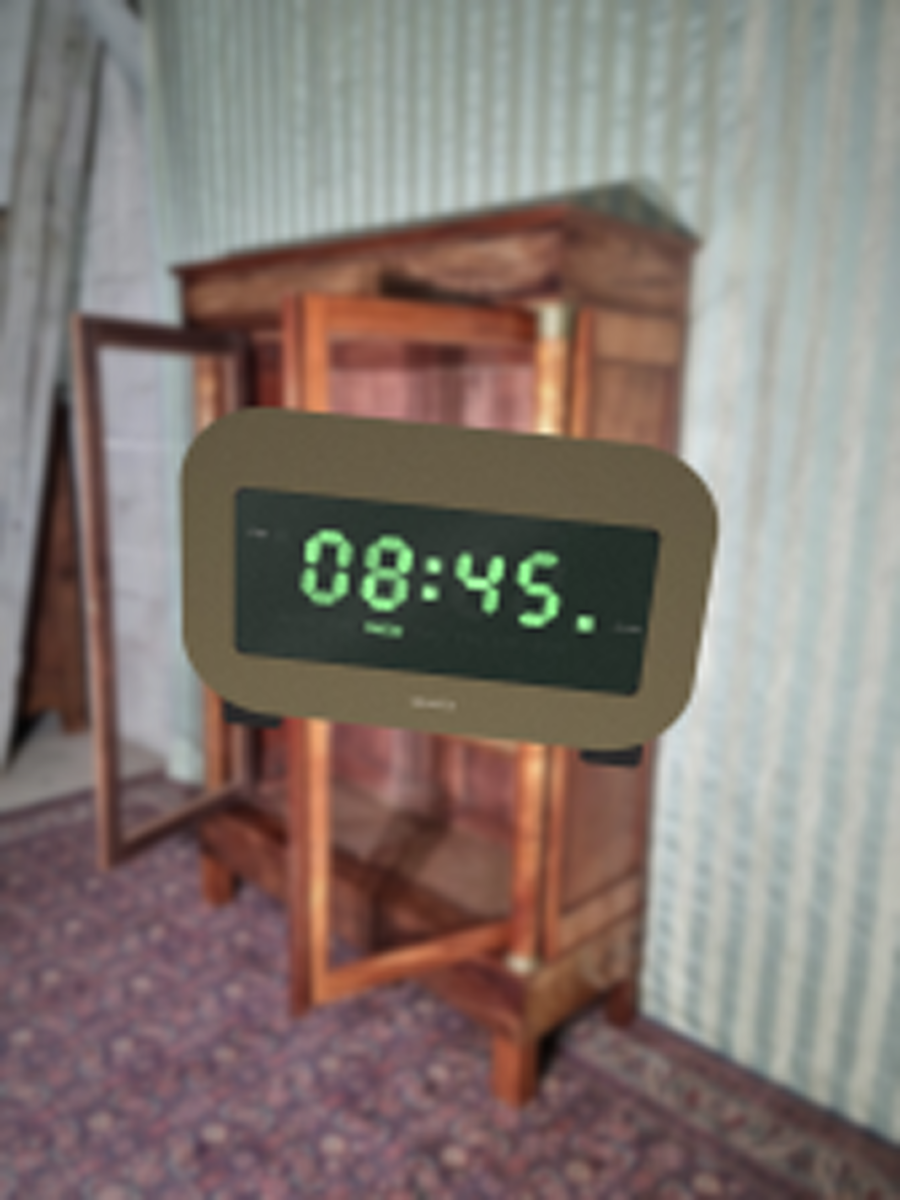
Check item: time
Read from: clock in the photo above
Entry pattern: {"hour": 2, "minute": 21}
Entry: {"hour": 8, "minute": 45}
